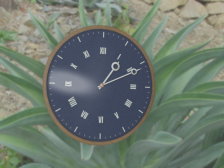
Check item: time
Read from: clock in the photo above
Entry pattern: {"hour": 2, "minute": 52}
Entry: {"hour": 1, "minute": 11}
